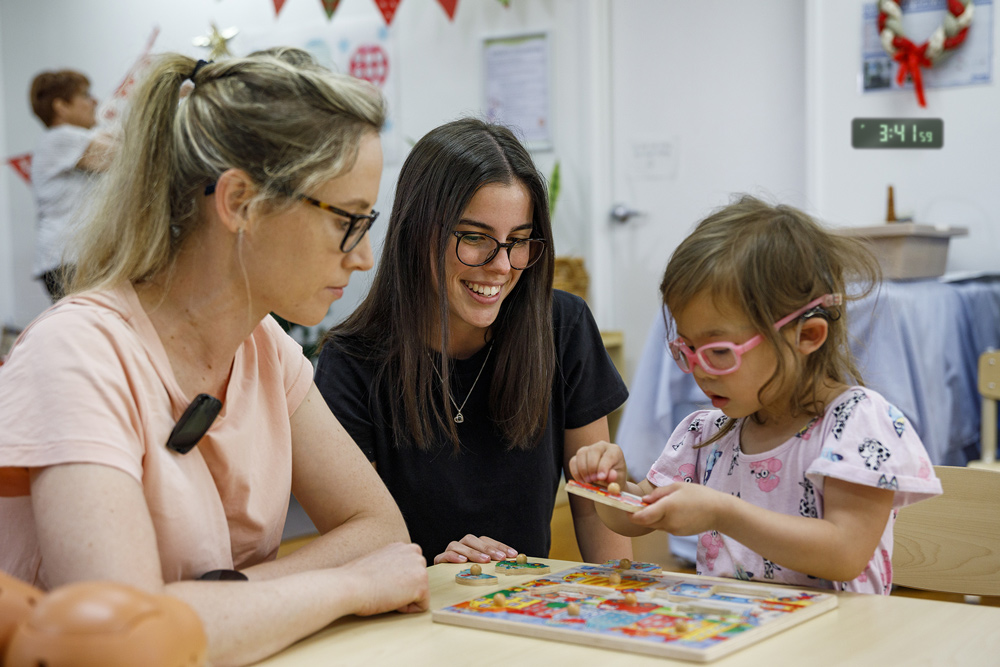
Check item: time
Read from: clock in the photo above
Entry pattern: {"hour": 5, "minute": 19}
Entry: {"hour": 3, "minute": 41}
